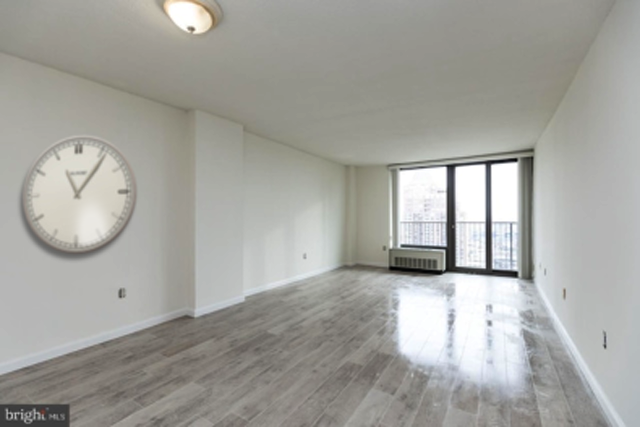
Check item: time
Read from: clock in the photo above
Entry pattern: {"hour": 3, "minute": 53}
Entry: {"hour": 11, "minute": 6}
